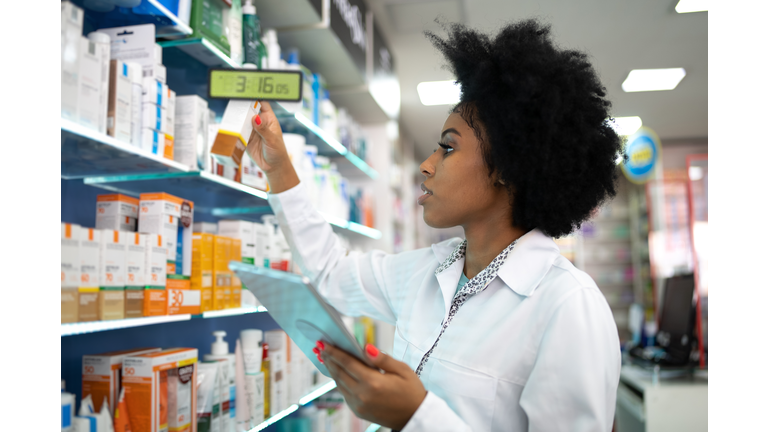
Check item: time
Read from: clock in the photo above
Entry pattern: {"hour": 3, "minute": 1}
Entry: {"hour": 3, "minute": 16}
